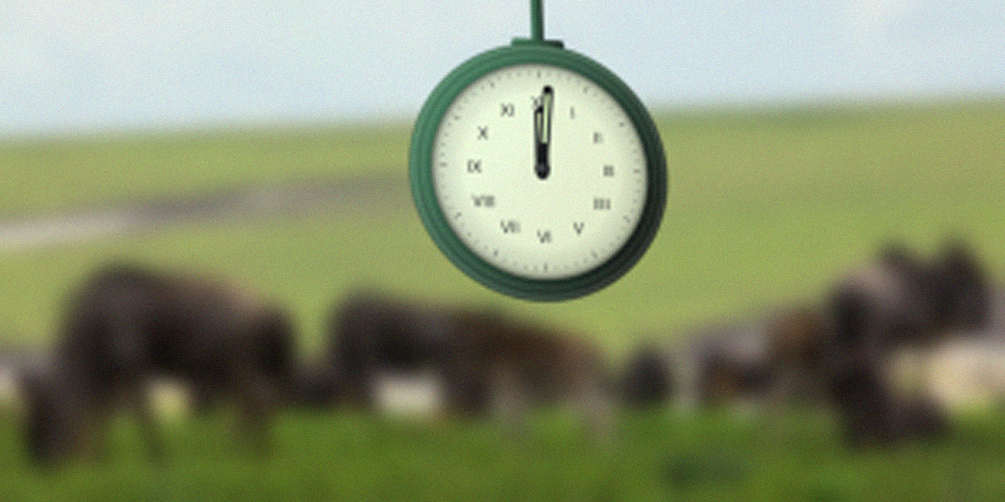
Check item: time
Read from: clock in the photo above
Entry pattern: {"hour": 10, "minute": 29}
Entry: {"hour": 12, "minute": 1}
